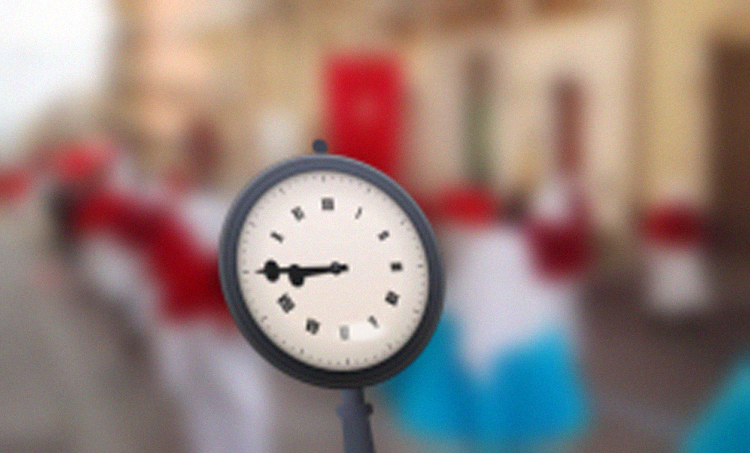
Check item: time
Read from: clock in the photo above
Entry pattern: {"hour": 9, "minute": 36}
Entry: {"hour": 8, "minute": 45}
